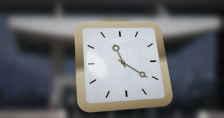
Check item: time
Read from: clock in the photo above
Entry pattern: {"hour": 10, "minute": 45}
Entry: {"hour": 11, "minute": 21}
